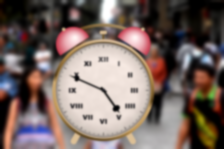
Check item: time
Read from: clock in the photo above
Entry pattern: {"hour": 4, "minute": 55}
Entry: {"hour": 4, "minute": 49}
